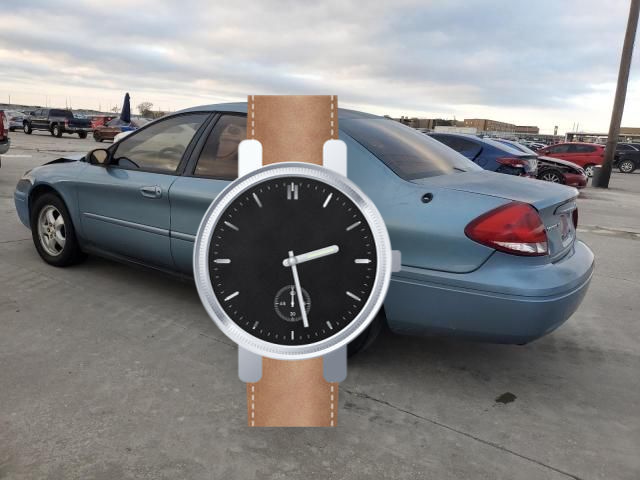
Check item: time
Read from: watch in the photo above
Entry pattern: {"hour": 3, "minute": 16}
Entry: {"hour": 2, "minute": 28}
